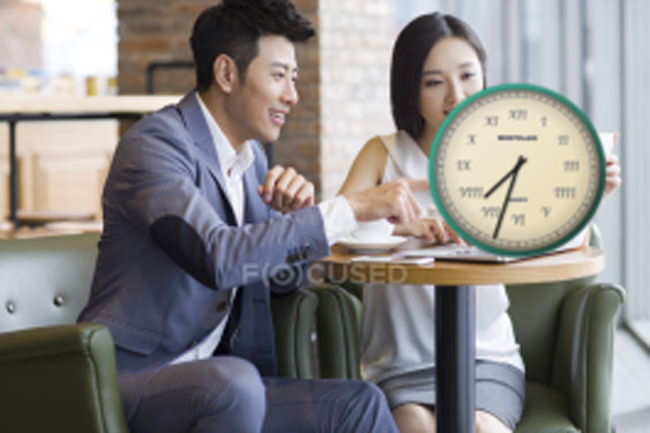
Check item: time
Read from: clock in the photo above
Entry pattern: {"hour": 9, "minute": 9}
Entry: {"hour": 7, "minute": 33}
